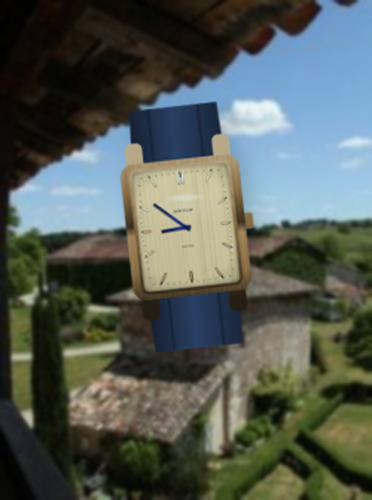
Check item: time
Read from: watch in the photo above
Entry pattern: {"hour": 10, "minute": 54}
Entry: {"hour": 8, "minute": 52}
